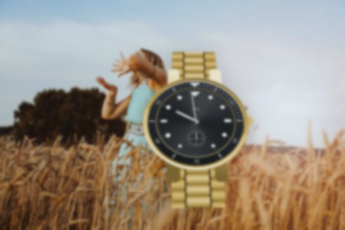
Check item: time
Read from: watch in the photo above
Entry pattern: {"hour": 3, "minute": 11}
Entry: {"hour": 9, "minute": 59}
